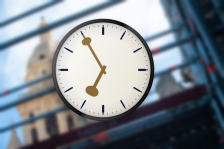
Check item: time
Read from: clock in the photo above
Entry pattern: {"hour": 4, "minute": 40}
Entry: {"hour": 6, "minute": 55}
